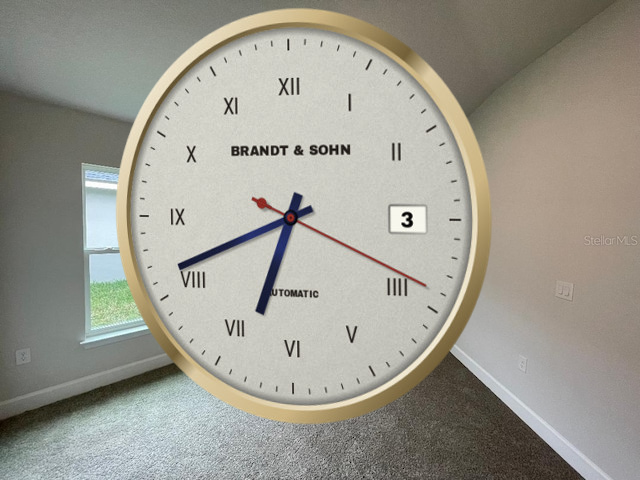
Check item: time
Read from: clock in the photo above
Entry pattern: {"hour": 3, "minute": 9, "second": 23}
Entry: {"hour": 6, "minute": 41, "second": 19}
